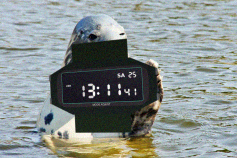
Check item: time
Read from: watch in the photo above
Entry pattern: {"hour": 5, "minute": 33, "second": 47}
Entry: {"hour": 13, "minute": 11, "second": 41}
